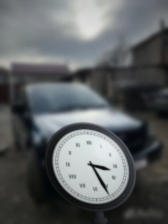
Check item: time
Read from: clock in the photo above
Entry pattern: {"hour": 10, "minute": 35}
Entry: {"hour": 3, "minute": 26}
